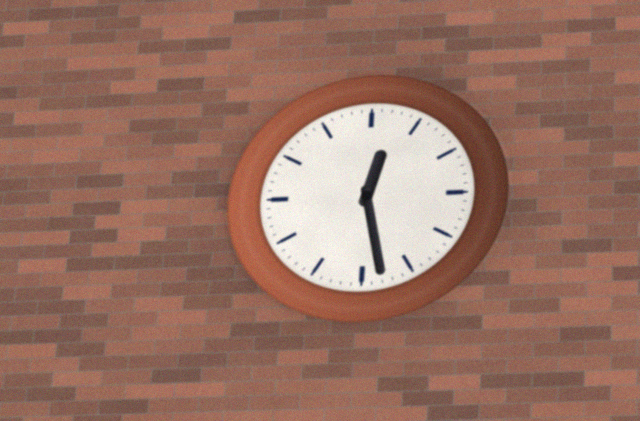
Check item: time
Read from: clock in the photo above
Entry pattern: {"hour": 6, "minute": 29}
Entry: {"hour": 12, "minute": 28}
